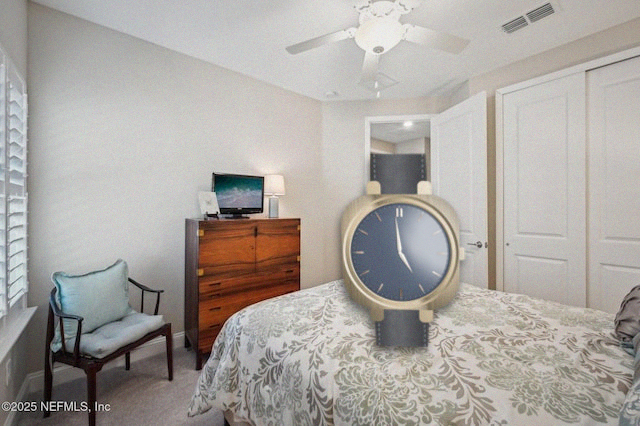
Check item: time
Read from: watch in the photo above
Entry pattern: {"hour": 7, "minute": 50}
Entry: {"hour": 4, "minute": 59}
